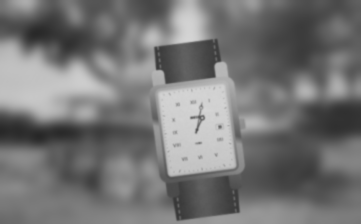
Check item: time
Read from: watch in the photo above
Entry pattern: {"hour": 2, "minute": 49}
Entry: {"hour": 1, "minute": 3}
